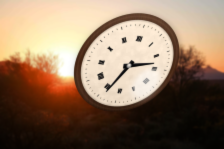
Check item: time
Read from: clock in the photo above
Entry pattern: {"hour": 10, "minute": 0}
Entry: {"hour": 2, "minute": 34}
